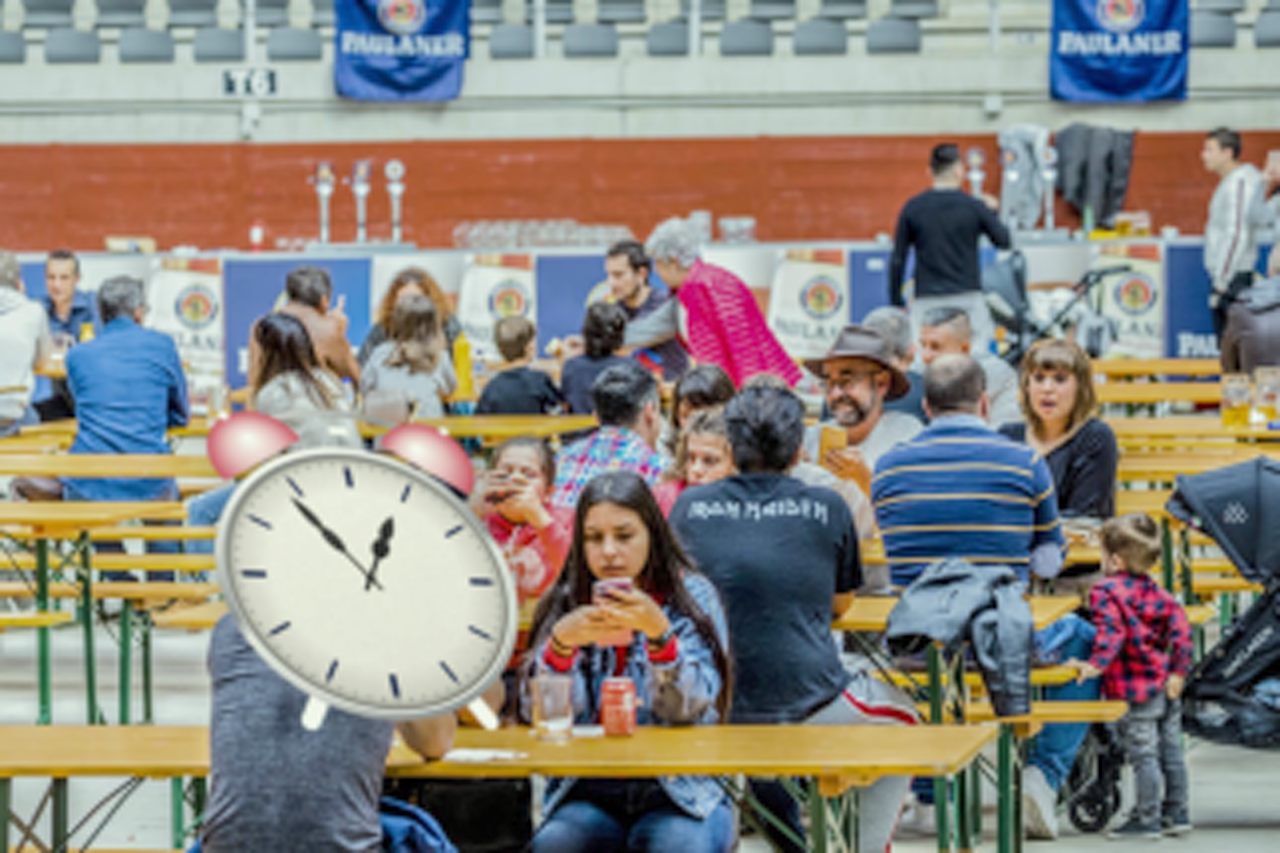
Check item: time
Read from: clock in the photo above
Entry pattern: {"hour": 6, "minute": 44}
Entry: {"hour": 12, "minute": 54}
